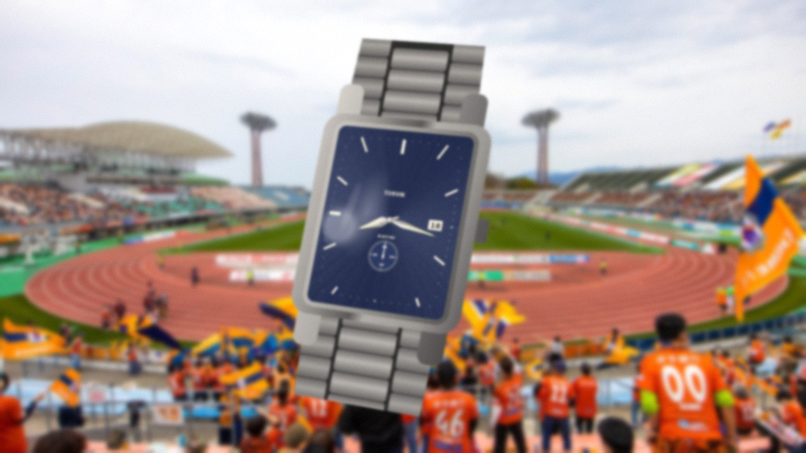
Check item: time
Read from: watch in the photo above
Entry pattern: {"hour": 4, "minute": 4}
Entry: {"hour": 8, "minute": 17}
